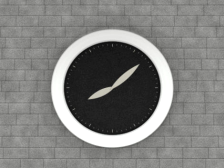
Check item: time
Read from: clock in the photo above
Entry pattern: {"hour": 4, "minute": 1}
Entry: {"hour": 8, "minute": 8}
